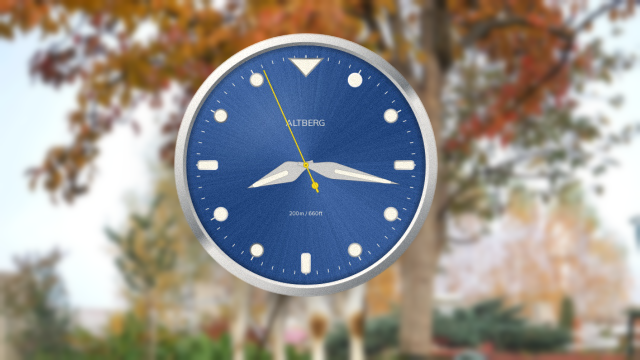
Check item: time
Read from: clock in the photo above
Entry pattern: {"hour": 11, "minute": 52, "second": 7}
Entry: {"hour": 8, "minute": 16, "second": 56}
